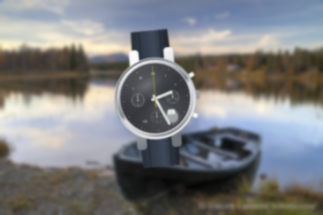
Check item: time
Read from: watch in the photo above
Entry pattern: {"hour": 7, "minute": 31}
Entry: {"hour": 2, "minute": 26}
